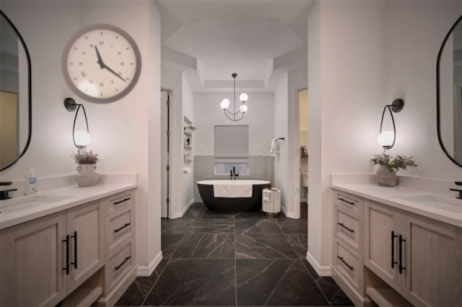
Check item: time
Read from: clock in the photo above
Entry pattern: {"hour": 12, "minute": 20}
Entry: {"hour": 11, "minute": 21}
